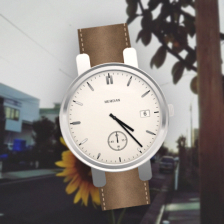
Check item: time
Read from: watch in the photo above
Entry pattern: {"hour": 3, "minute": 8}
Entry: {"hour": 4, "minute": 24}
